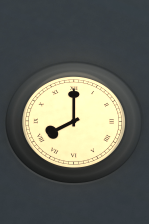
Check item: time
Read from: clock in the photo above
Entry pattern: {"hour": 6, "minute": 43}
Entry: {"hour": 8, "minute": 0}
